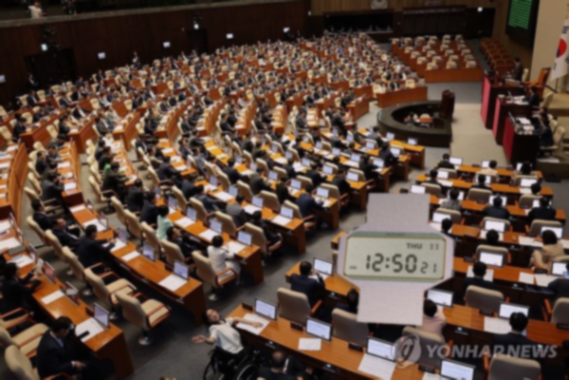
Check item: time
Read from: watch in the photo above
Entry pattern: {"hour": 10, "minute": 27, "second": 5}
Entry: {"hour": 12, "minute": 50, "second": 21}
